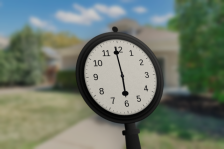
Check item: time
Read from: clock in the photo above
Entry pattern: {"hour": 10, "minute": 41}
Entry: {"hour": 5, "minute": 59}
